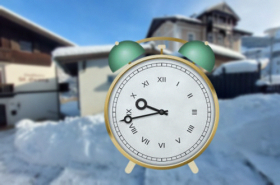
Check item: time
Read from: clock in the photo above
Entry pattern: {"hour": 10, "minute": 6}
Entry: {"hour": 9, "minute": 43}
